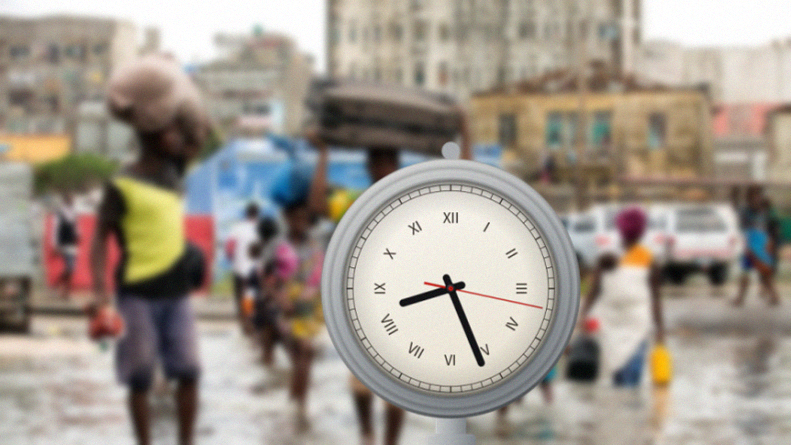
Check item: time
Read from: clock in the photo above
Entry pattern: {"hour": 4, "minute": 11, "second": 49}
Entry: {"hour": 8, "minute": 26, "second": 17}
